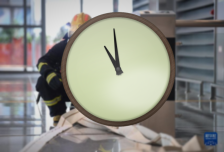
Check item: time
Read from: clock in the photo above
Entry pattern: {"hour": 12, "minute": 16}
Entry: {"hour": 10, "minute": 59}
